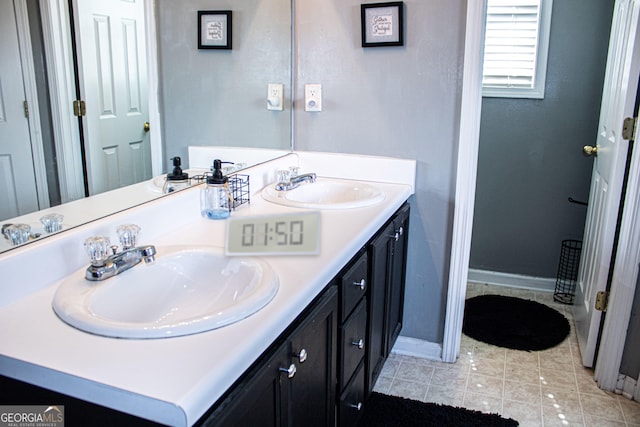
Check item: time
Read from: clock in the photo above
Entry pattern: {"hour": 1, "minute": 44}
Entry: {"hour": 1, "minute": 50}
